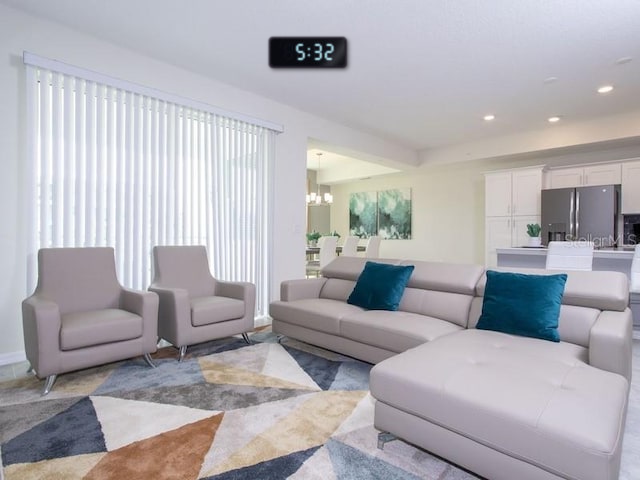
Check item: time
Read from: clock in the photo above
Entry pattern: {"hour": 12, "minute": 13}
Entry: {"hour": 5, "minute": 32}
